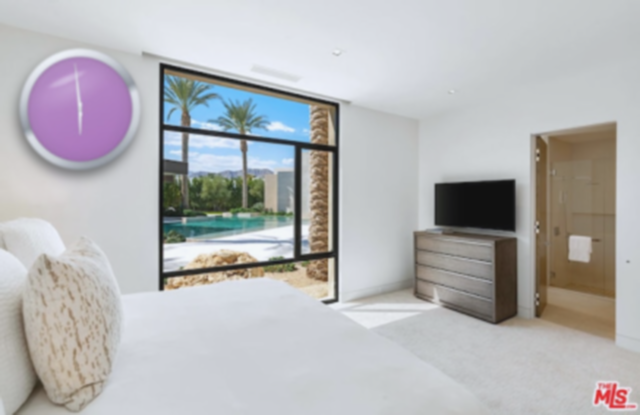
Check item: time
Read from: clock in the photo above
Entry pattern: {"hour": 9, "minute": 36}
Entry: {"hour": 5, "minute": 59}
